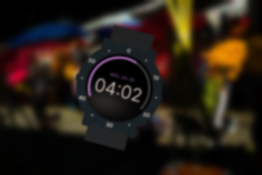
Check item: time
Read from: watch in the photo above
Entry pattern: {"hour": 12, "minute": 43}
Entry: {"hour": 4, "minute": 2}
